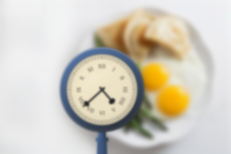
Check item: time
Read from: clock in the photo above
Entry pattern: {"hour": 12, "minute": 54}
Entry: {"hour": 4, "minute": 38}
